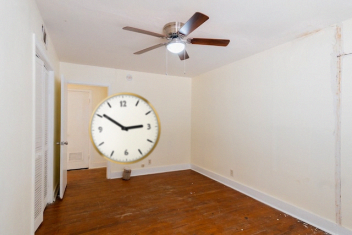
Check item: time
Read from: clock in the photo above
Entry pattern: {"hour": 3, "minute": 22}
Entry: {"hour": 2, "minute": 51}
